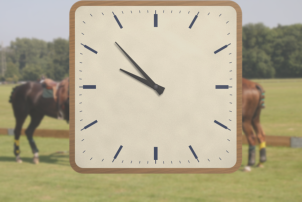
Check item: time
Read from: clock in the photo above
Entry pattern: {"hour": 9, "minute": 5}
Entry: {"hour": 9, "minute": 53}
